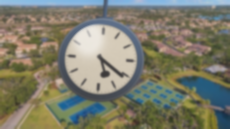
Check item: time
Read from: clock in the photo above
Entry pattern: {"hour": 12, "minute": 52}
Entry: {"hour": 5, "minute": 21}
